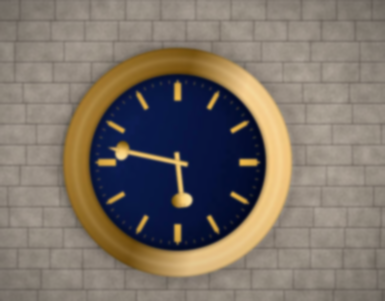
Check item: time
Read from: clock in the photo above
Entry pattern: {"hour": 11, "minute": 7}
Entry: {"hour": 5, "minute": 47}
